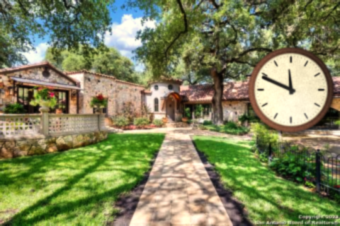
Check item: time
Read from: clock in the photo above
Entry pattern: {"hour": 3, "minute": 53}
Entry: {"hour": 11, "minute": 49}
